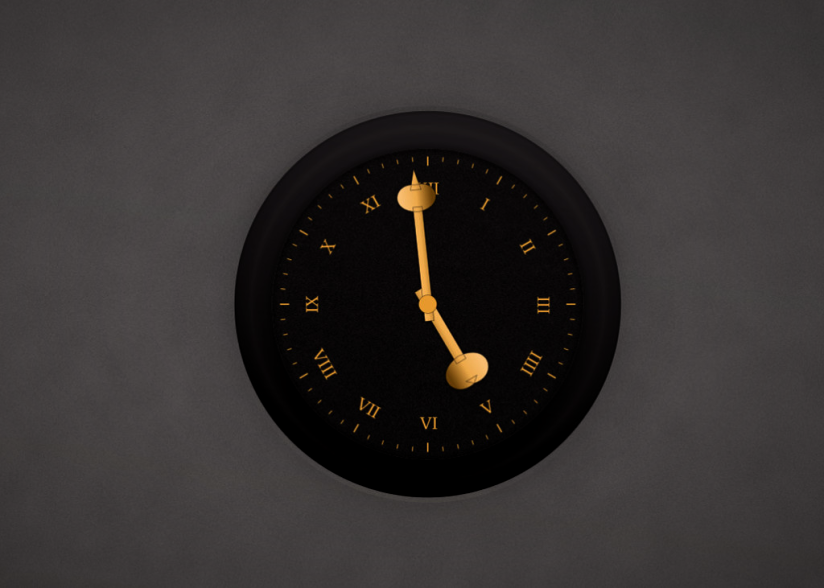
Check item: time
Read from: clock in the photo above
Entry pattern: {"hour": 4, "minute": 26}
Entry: {"hour": 4, "minute": 59}
